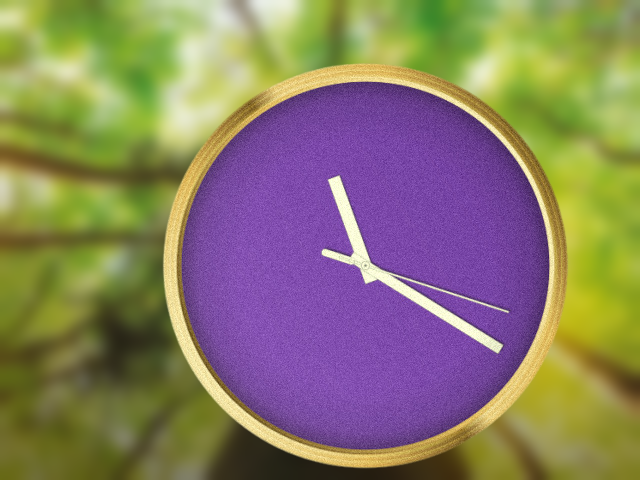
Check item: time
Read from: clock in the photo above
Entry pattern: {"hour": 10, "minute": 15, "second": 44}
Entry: {"hour": 11, "minute": 20, "second": 18}
